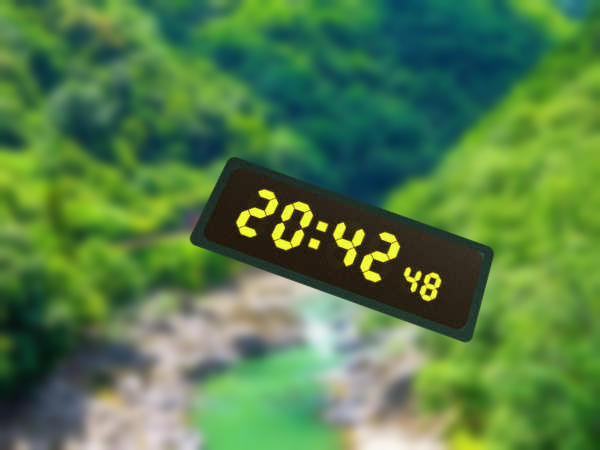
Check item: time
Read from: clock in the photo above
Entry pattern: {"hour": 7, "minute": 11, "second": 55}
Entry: {"hour": 20, "minute": 42, "second": 48}
